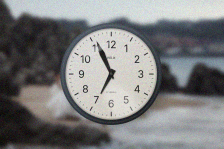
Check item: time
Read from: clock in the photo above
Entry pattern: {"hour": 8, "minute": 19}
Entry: {"hour": 6, "minute": 56}
